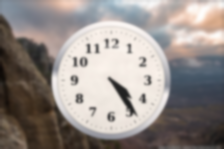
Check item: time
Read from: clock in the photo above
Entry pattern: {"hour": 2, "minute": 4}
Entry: {"hour": 4, "minute": 24}
